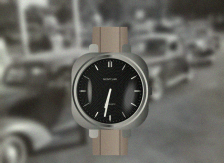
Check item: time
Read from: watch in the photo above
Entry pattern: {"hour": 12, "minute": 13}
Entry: {"hour": 6, "minute": 32}
